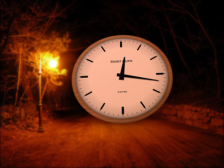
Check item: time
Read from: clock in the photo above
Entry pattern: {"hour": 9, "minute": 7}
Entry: {"hour": 12, "minute": 17}
